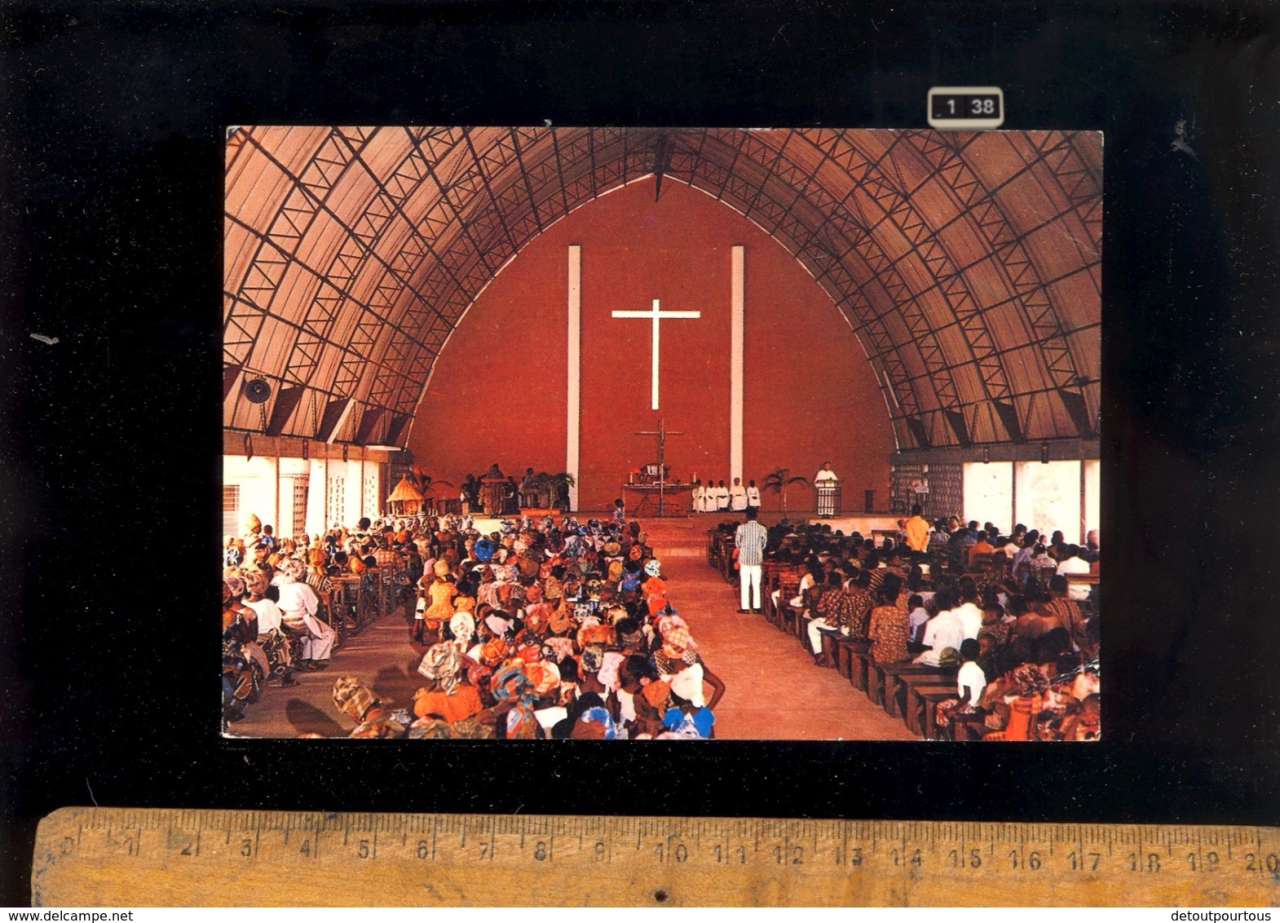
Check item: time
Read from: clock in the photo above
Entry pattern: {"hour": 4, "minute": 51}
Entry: {"hour": 1, "minute": 38}
